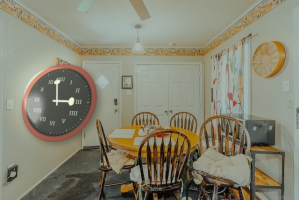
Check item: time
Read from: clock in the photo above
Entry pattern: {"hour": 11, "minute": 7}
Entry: {"hour": 2, "minute": 58}
